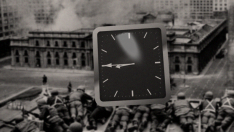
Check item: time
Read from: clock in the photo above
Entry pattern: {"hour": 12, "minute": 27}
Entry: {"hour": 8, "minute": 45}
